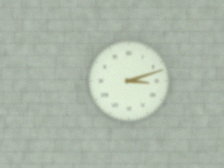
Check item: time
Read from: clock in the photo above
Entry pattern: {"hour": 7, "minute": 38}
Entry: {"hour": 3, "minute": 12}
